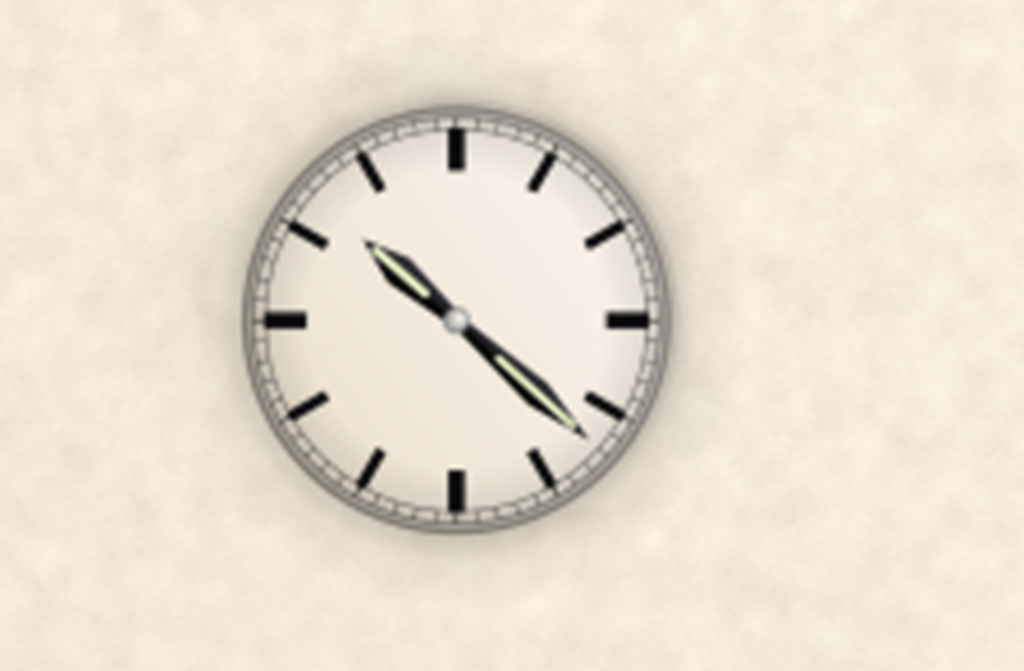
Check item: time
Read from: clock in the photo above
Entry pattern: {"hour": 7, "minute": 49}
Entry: {"hour": 10, "minute": 22}
